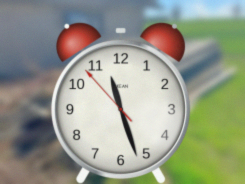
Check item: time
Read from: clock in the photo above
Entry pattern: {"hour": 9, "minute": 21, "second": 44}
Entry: {"hour": 11, "minute": 26, "second": 53}
